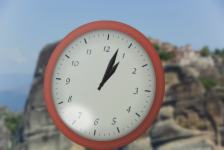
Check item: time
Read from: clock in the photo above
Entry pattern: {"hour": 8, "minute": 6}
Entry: {"hour": 1, "minute": 3}
